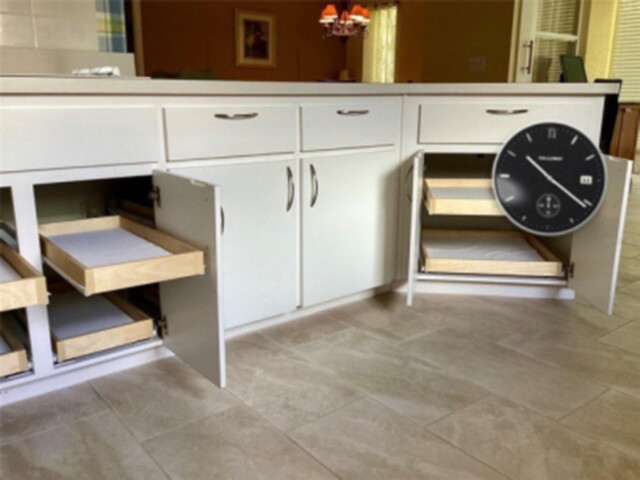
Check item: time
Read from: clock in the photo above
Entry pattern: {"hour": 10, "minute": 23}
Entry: {"hour": 10, "minute": 21}
